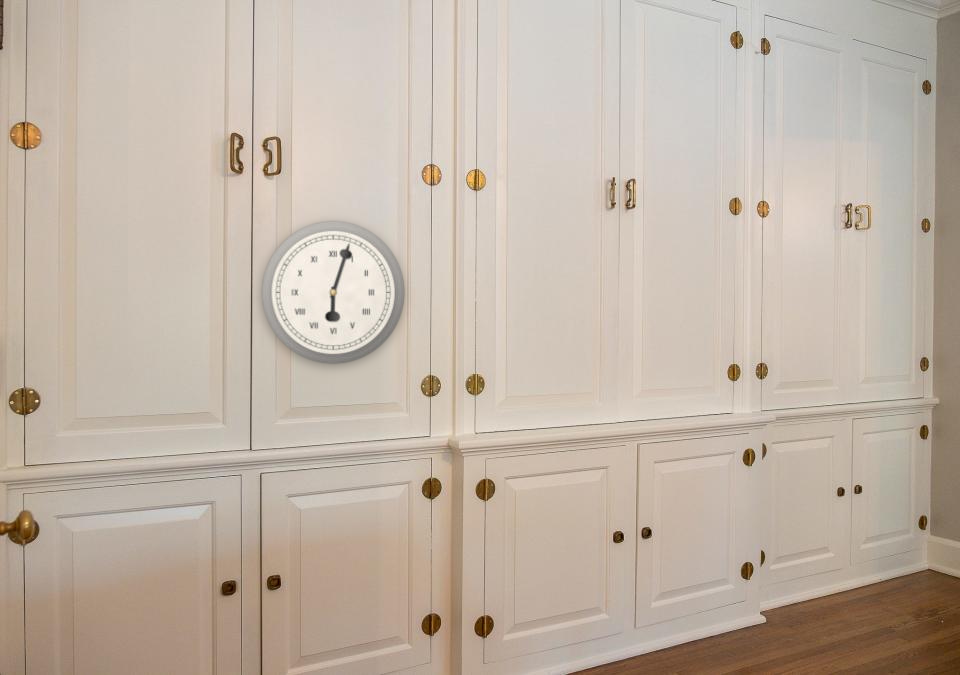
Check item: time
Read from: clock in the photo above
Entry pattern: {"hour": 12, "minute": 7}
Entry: {"hour": 6, "minute": 3}
